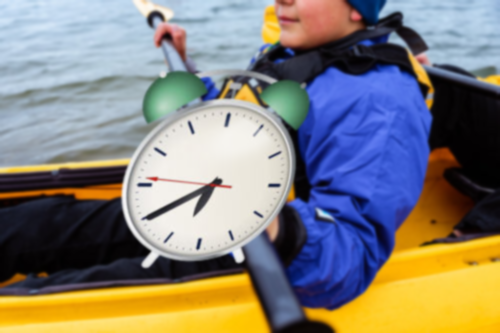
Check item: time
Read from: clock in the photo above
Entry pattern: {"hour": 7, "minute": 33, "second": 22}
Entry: {"hour": 6, "minute": 39, "second": 46}
